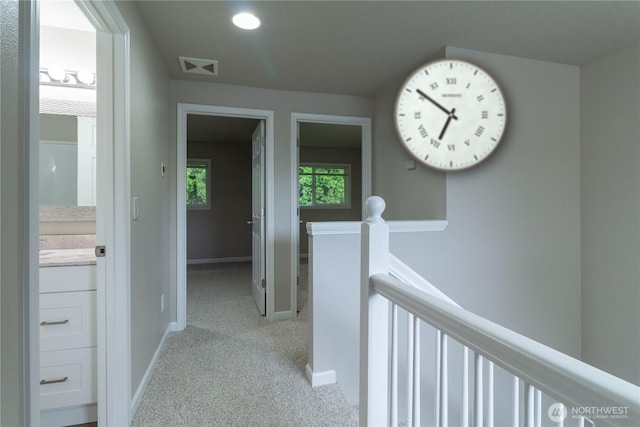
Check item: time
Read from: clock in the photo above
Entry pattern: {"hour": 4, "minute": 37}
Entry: {"hour": 6, "minute": 51}
